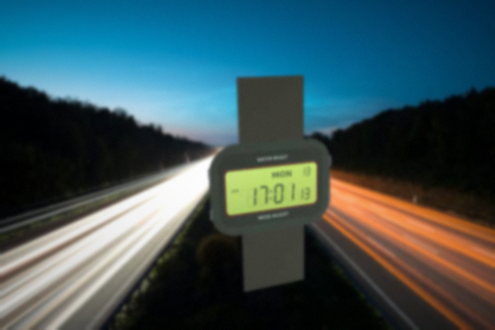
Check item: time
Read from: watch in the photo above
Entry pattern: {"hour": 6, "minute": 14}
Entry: {"hour": 17, "minute": 1}
